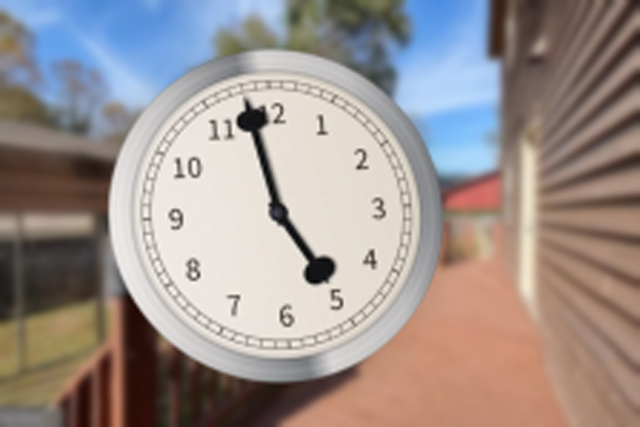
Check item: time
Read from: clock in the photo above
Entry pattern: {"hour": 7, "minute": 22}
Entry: {"hour": 4, "minute": 58}
